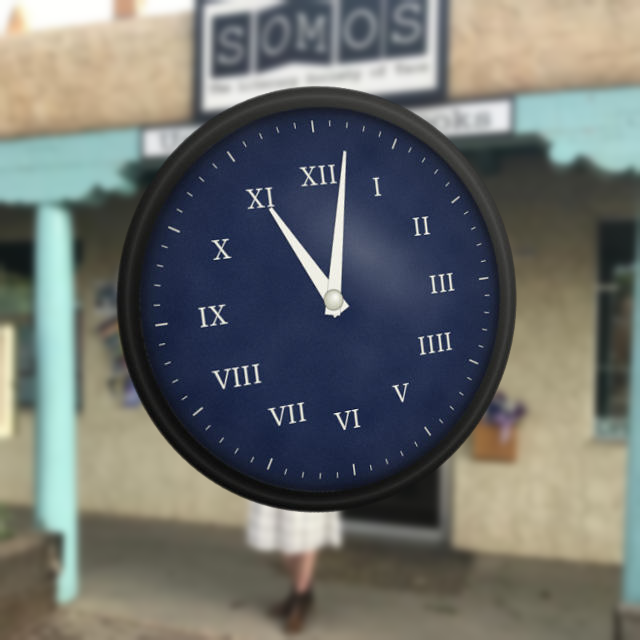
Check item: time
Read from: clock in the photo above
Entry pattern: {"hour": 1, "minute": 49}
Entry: {"hour": 11, "minute": 2}
